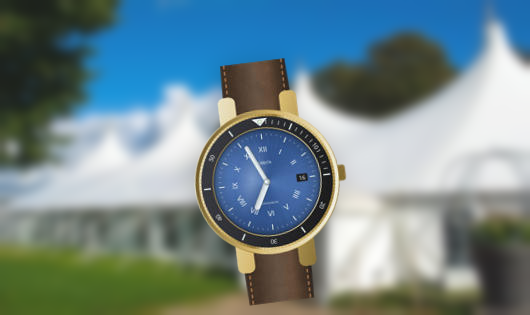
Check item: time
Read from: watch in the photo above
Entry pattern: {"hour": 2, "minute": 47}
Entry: {"hour": 6, "minute": 56}
